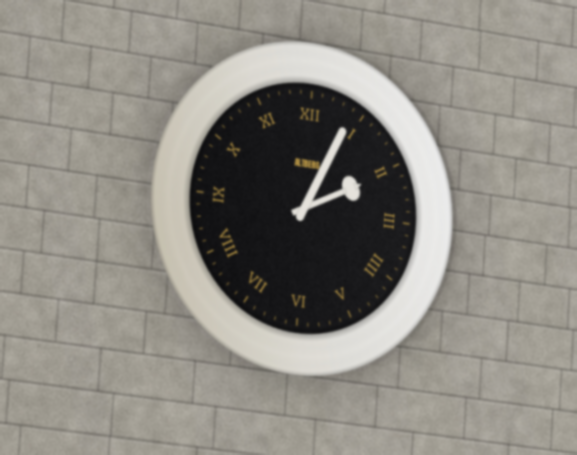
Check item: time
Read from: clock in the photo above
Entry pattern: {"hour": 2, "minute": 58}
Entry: {"hour": 2, "minute": 4}
